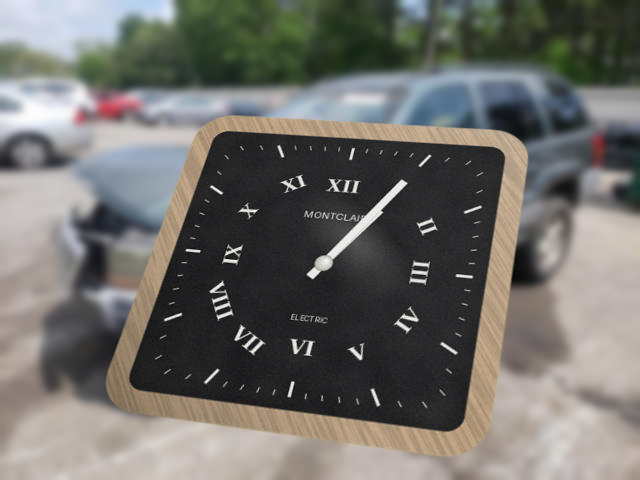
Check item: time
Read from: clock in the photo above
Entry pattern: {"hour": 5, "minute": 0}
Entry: {"hour": 1, "minute": 5}
